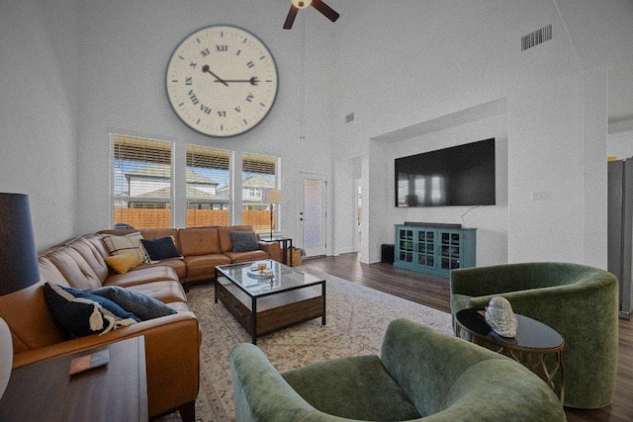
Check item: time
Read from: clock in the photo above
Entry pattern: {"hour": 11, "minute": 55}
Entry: {"hour": 10, "minute": 15}
